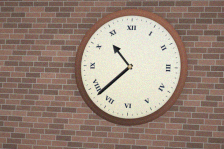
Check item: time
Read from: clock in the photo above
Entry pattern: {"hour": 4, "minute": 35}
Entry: {"hour": 10, "minute": 38}
